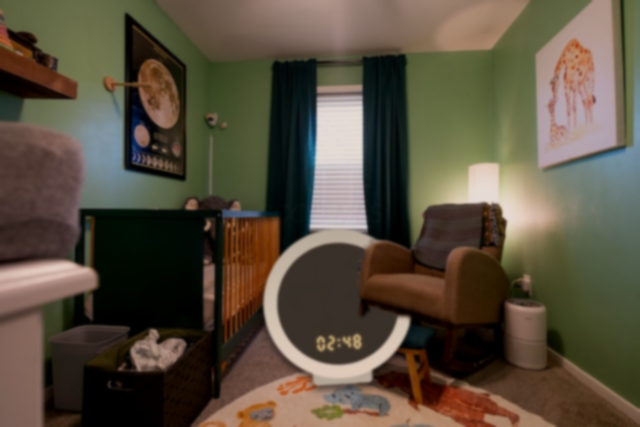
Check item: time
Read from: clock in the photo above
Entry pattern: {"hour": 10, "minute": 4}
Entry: {"hour": 2, "minute": 48}
